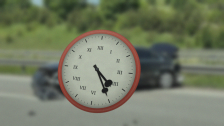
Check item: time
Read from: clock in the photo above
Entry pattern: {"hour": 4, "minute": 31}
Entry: {"hour": 4, "minute": 25}
